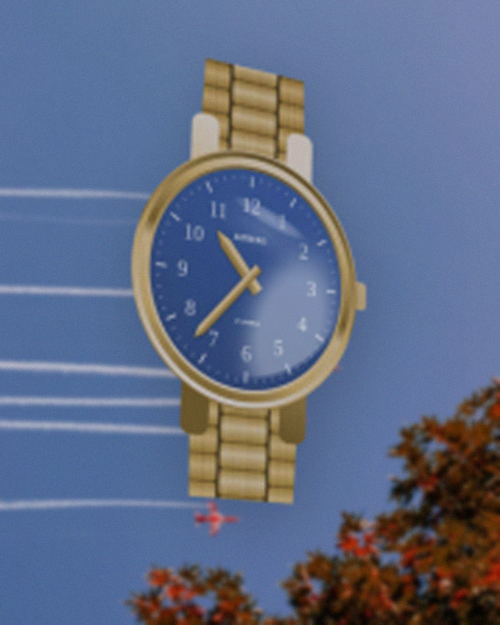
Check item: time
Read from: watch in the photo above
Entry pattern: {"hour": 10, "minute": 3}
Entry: {"hour": 10, "minute": 37}
